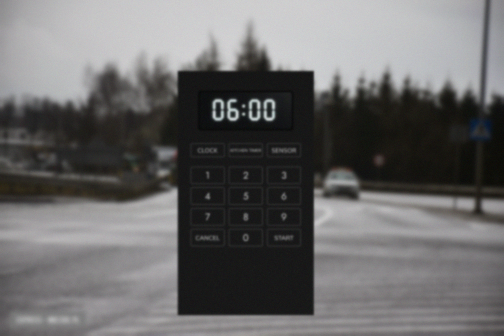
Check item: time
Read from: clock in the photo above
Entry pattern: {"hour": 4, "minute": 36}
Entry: {"hour": 6, "minute": 0}
